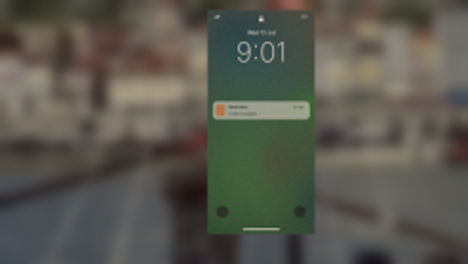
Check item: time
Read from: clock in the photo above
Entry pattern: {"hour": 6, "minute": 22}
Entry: {"hour": 9, "minute": 1}
